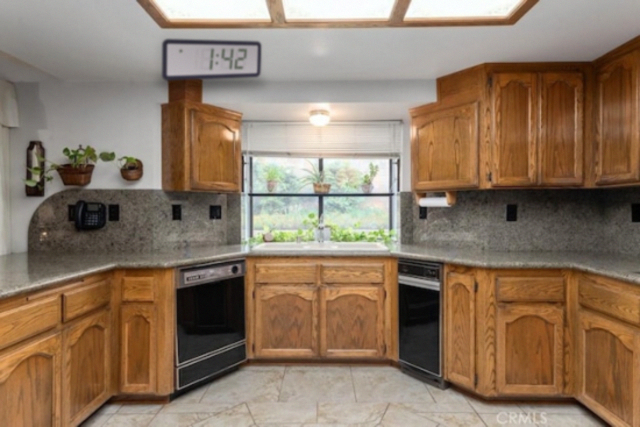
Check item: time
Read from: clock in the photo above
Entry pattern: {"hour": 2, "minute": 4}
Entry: {"hour": 1, "minute": 42}
